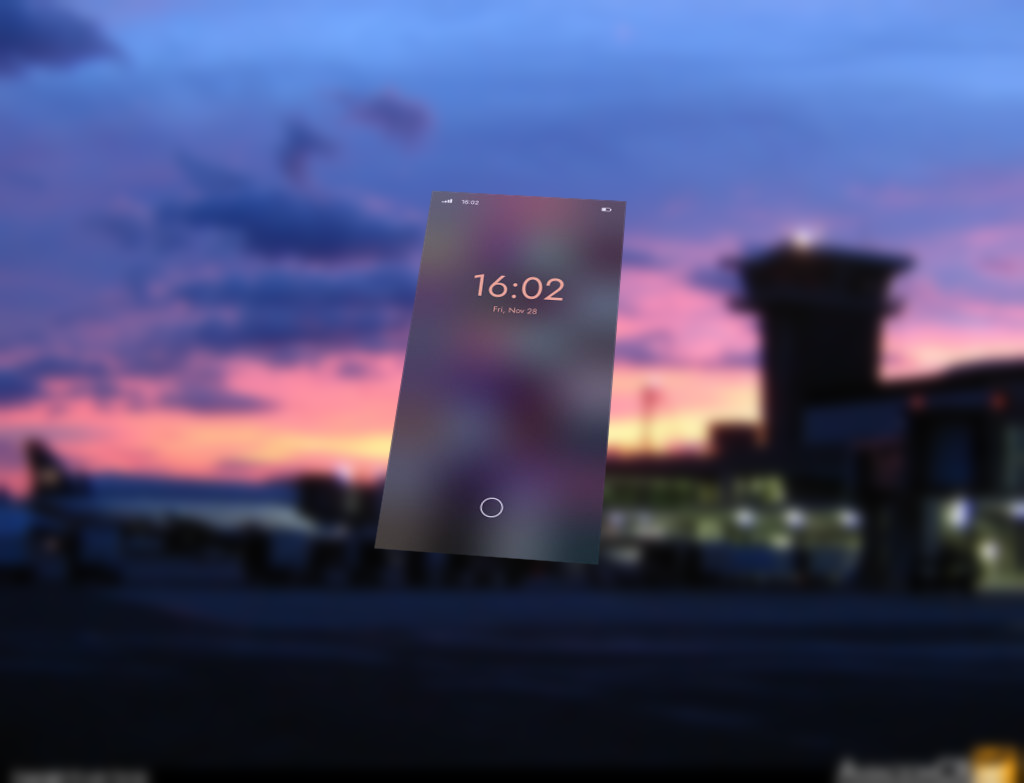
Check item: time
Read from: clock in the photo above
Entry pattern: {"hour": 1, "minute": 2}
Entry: {"hour": 16, "minute": 2}
